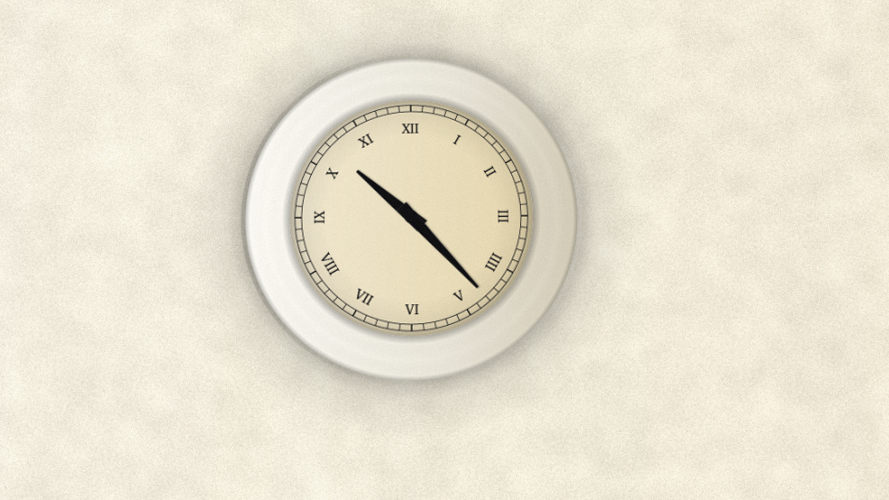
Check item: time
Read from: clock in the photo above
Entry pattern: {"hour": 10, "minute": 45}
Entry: {"hour": 10, "minute": 23}
